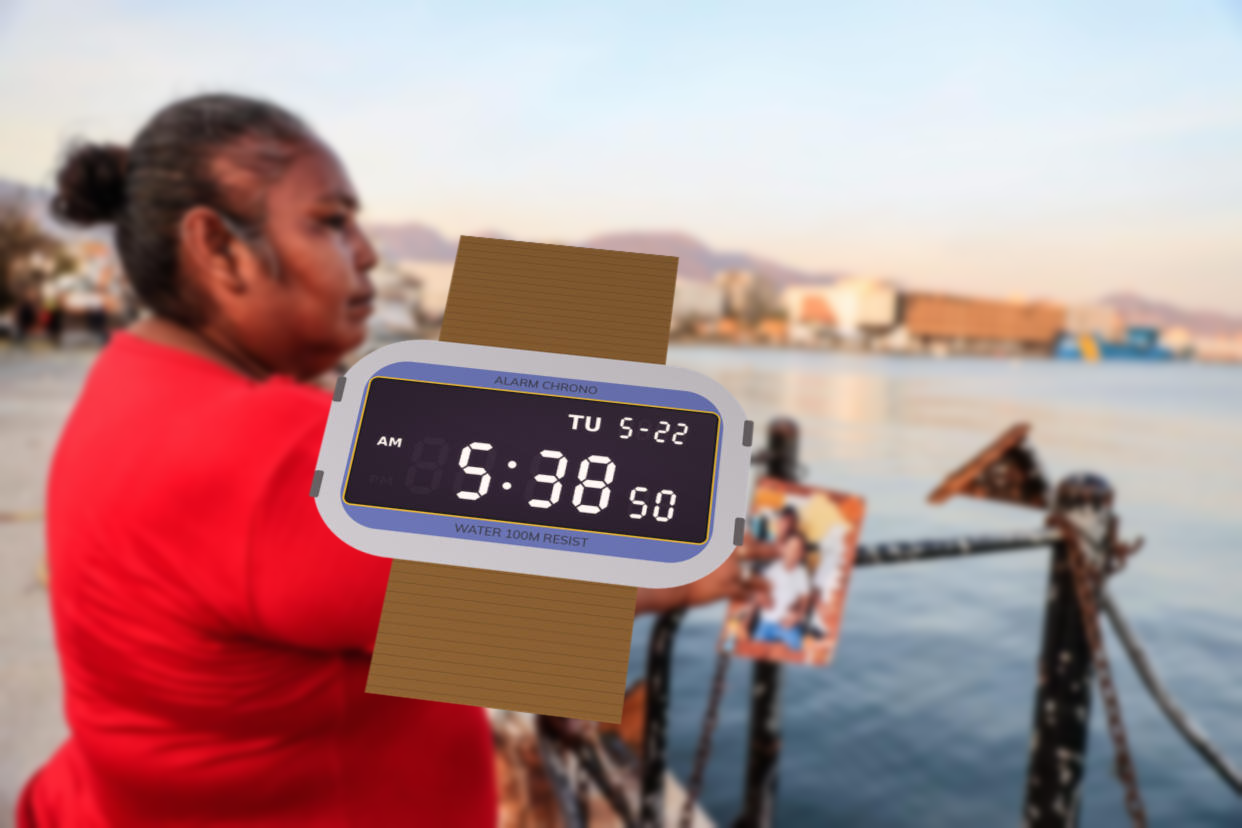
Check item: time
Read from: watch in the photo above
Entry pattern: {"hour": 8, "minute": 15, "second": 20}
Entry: {"hour": 5, "minute": 38, "second": 50}
